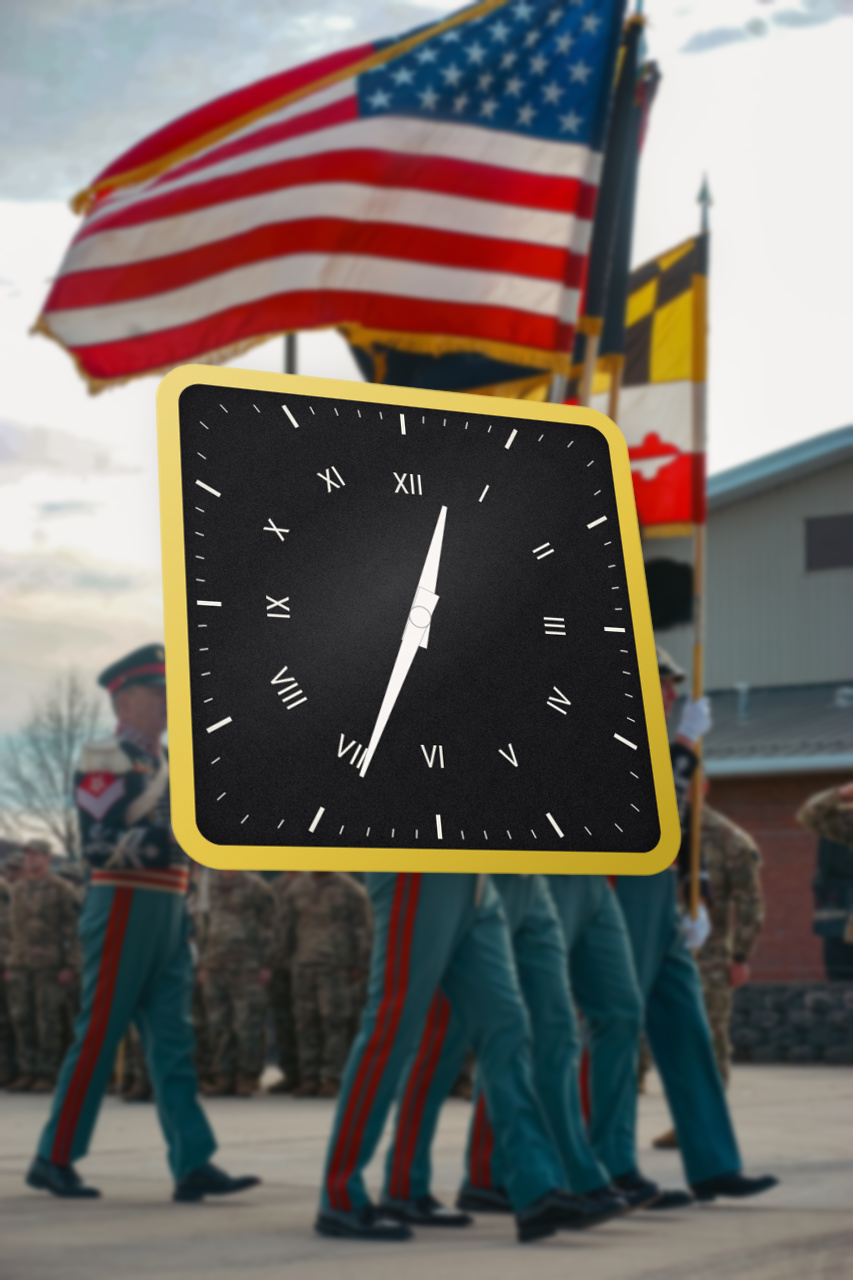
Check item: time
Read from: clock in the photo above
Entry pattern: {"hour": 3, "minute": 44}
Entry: {"hour": 12, "minute": 34}
